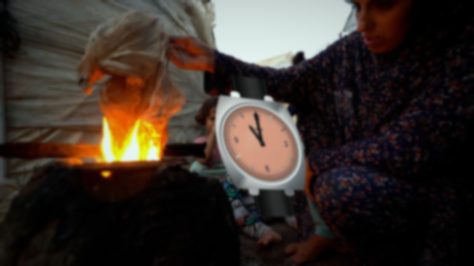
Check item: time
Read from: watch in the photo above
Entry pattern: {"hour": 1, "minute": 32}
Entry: {"hour": 11, "minute": 0}
